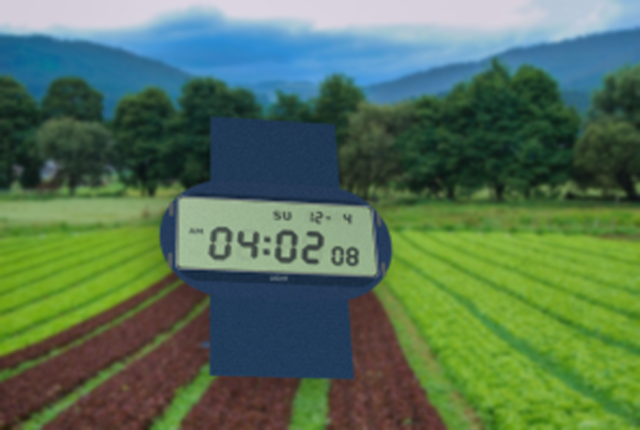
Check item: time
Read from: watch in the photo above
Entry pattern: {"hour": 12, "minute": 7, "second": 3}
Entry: {"hour": 4, "minute": 2, "second": 8}
